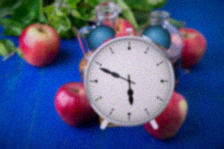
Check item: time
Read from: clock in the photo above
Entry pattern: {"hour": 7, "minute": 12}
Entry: {"hour": 5, "minute": 49}
